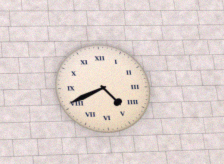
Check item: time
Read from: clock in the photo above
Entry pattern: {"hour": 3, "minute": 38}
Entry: {"hour": 4, "minute": 41}
